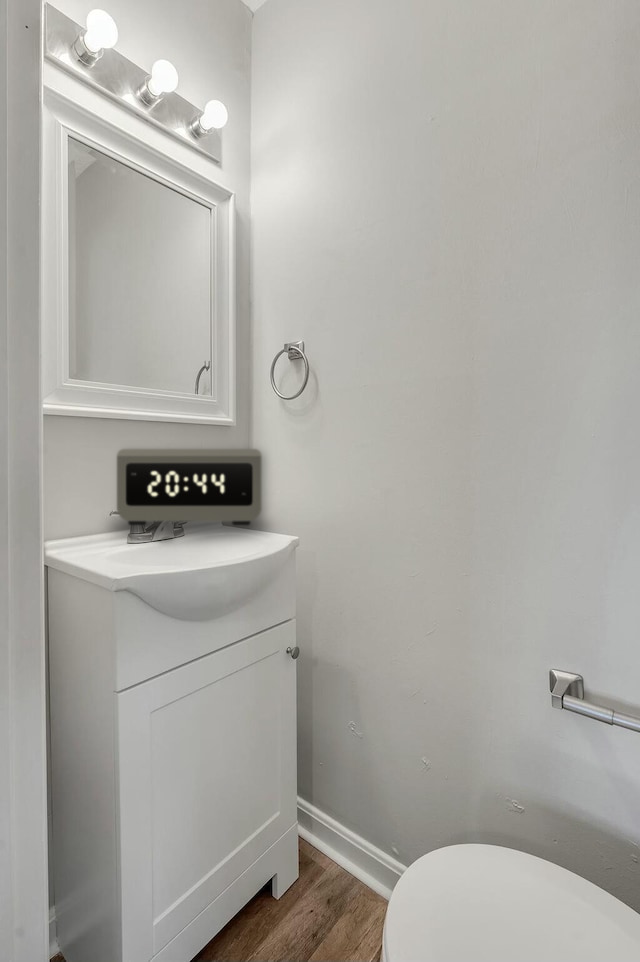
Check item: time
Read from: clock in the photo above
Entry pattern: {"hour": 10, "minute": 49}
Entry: {"hour": 20, "minute": 44}
